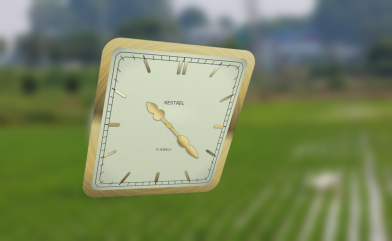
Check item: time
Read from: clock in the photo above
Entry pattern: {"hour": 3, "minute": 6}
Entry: {"hour": 10, "minute": 22}
